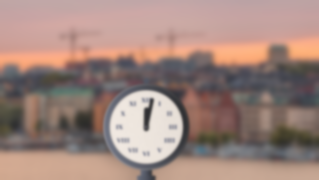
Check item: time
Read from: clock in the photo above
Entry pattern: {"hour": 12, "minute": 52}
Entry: {"hour": 12, "minute": 2}
